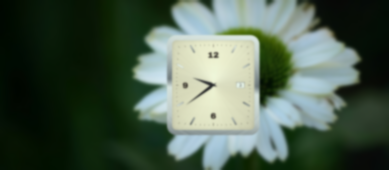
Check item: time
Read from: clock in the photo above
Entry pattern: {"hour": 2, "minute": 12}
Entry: {"hour": 9, "minute": 39}
